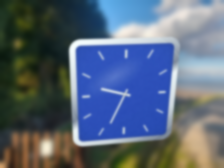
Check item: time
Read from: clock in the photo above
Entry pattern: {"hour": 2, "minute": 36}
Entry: {"hour": 9, "minute": 34}
